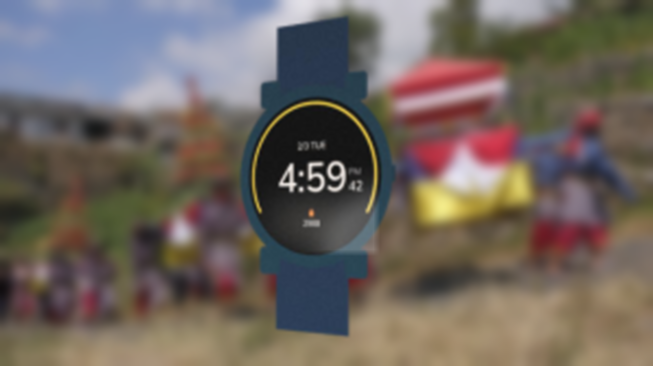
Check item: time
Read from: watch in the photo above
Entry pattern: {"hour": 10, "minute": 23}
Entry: {"hour": 4, "minute": 59}
